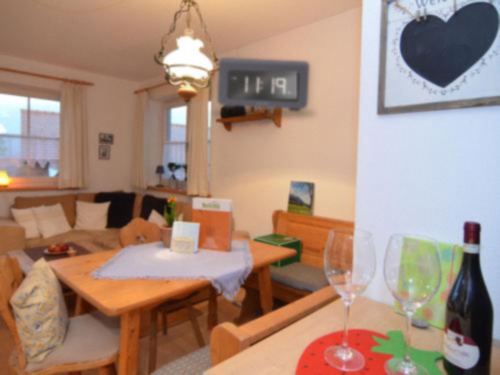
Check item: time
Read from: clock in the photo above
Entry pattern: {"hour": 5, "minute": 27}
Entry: {"hour": 11, "minute": 19}
